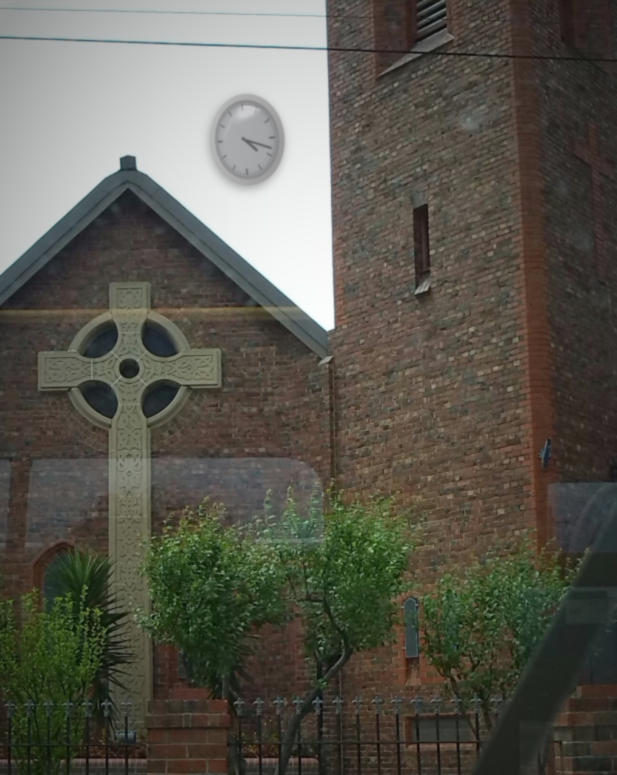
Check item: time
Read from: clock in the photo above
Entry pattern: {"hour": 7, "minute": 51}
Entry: {"hour": 4, "minute": 18}
